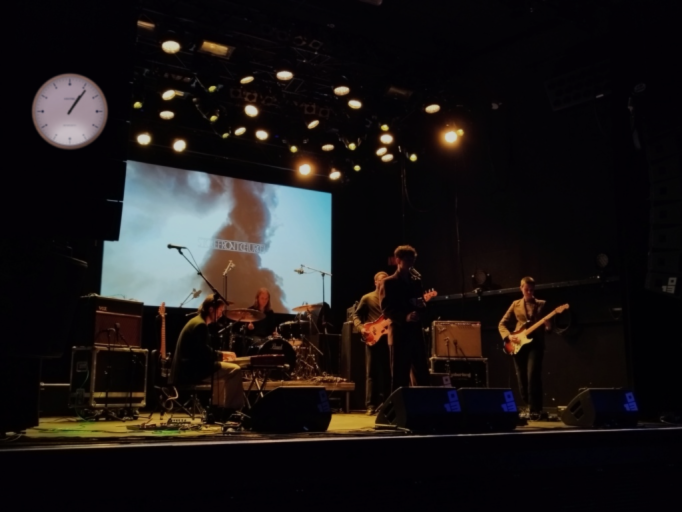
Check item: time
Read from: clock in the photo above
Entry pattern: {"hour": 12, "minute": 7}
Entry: {"hour": 1, "minute": 6}
